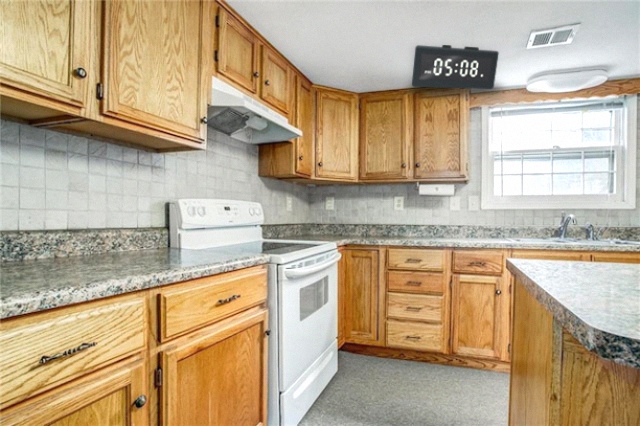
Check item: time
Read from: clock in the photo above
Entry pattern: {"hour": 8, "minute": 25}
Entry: {"hour": 5, "minute": 8}
